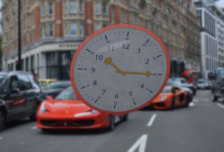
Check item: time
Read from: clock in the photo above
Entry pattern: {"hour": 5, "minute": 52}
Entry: {"hour": 10, "minute": 15}
